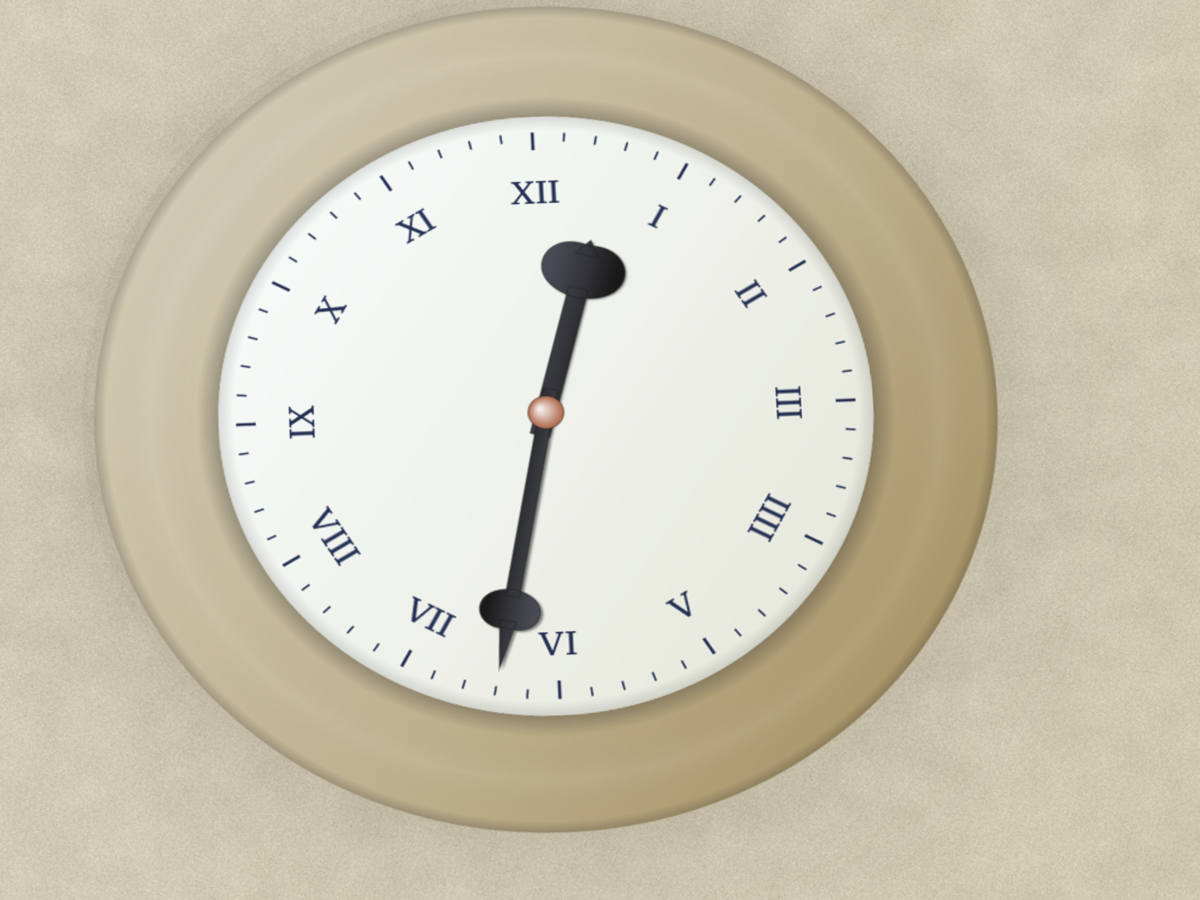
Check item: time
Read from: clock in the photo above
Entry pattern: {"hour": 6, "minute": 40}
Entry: {"hour": 12, "minute": 32}
